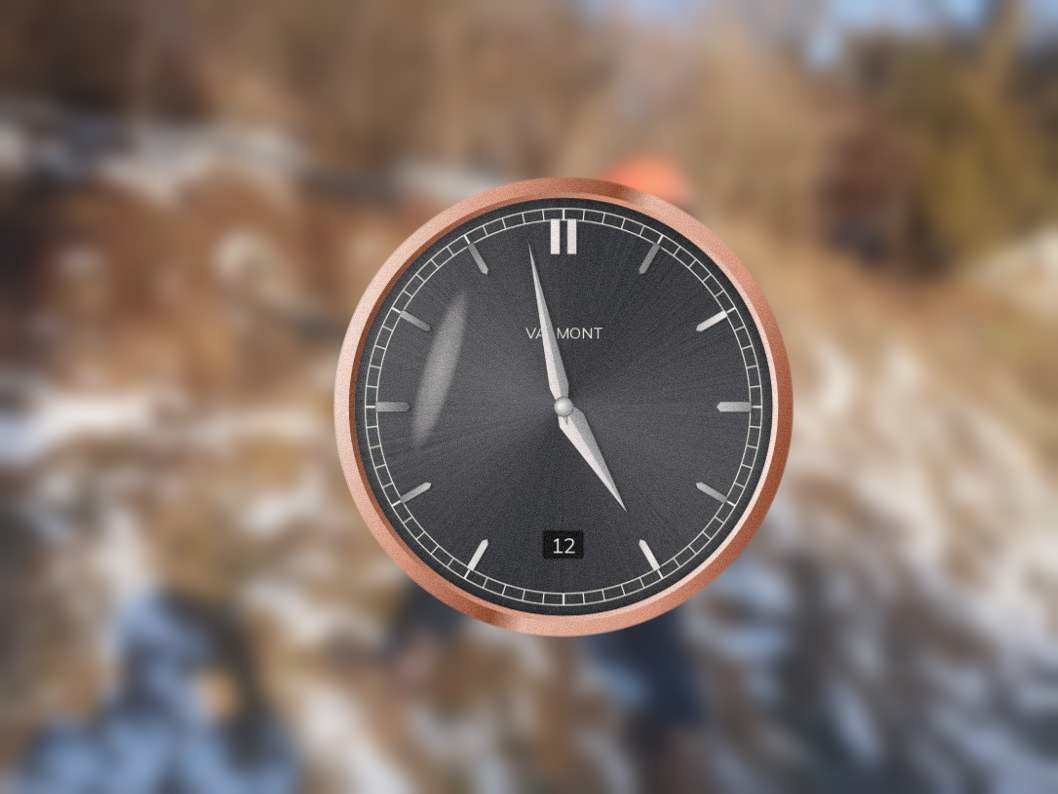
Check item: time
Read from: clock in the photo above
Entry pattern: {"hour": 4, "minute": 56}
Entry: {"hour": 4, "minute": 58}
